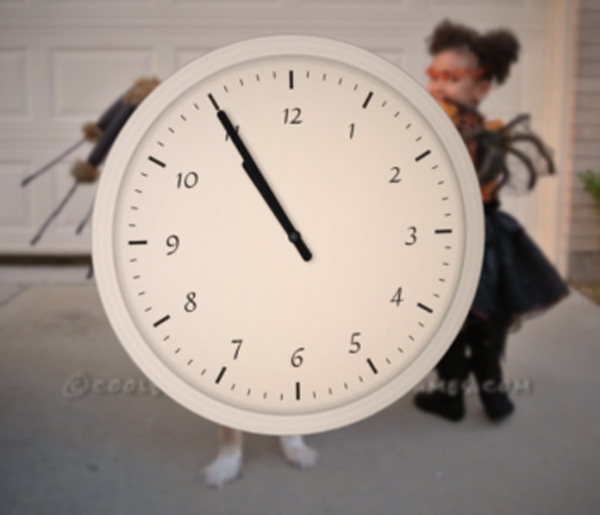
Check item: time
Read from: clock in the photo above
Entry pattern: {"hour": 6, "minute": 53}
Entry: {"hour": 10, "minute": 55}
